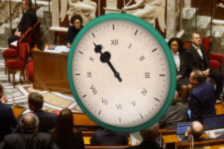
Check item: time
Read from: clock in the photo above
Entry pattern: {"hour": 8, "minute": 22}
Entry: {"hour": 10, "minute": 54}
